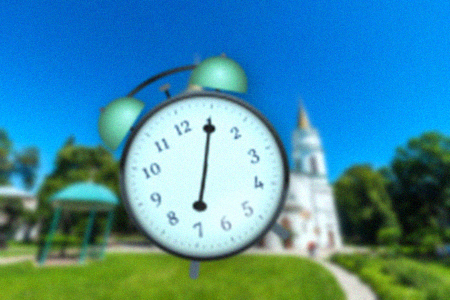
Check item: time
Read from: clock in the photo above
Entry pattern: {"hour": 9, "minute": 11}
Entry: {"hour": 7, "minute": 5}
